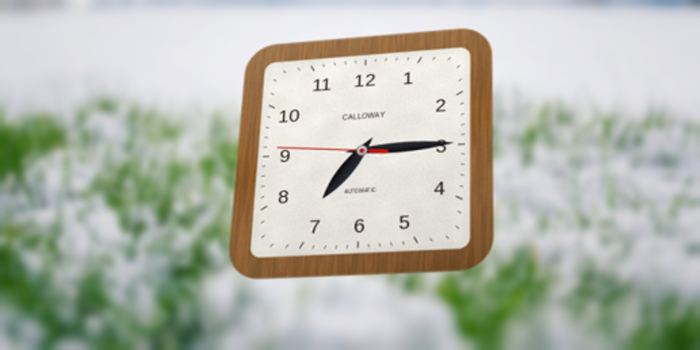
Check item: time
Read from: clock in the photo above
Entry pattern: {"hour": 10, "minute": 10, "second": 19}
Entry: {"hour": 7, "minute": 14, "second": 46}
